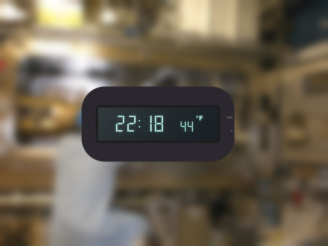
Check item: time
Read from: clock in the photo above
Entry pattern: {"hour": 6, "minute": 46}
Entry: {"hour": 22, "minute": 18}
